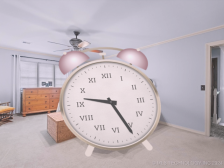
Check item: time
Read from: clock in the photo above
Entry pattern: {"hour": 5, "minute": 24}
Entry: {"hour": 9, "minute": 26}
